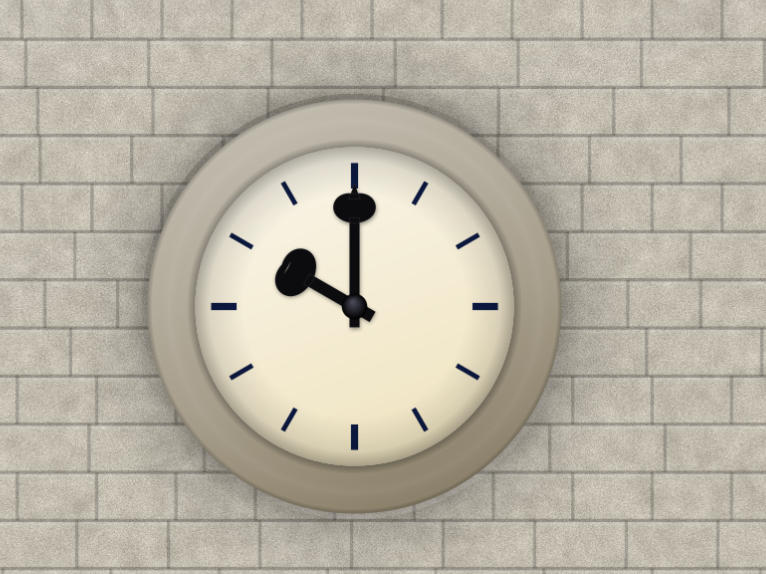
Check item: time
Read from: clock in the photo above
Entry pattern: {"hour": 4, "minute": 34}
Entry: {"hour": 10, "minute": 0}
